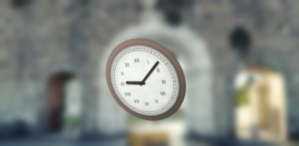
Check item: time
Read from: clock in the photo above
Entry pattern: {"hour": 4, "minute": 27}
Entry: {"hour": 9, "minute": 8}
